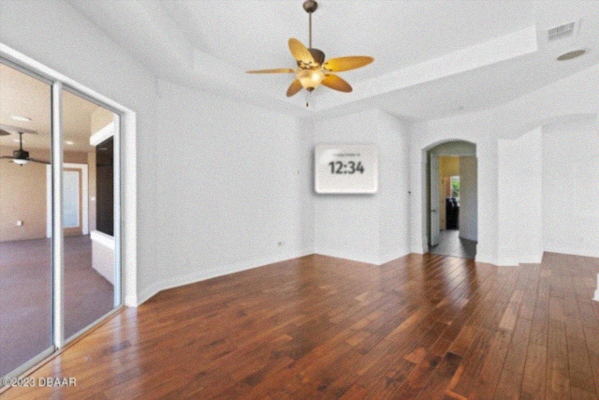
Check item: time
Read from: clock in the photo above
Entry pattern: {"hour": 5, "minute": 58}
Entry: {"hour": 12, "minute": 34}
